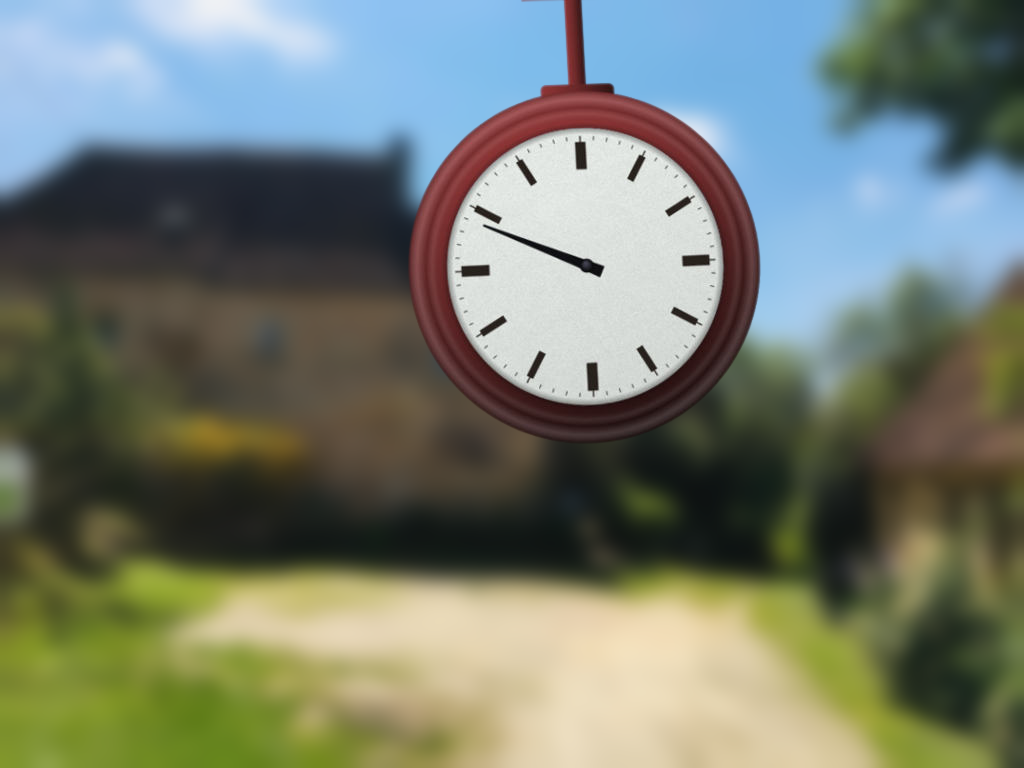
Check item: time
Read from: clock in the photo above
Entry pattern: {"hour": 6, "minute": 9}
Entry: {"hour": 9, "minute": 49}
